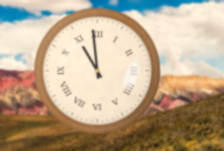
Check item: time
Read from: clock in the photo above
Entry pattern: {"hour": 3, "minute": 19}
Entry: {"hour": 10, "minute": 59}
